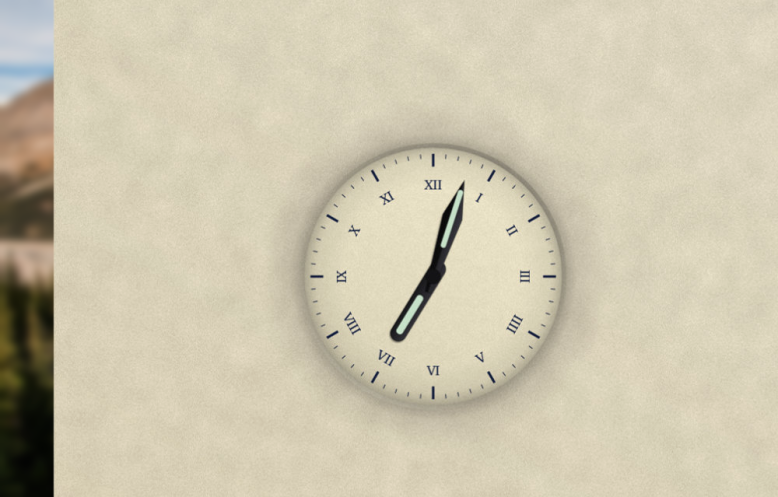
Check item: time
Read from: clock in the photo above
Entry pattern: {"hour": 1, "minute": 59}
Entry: {"hour": 7, "minute": 3}
